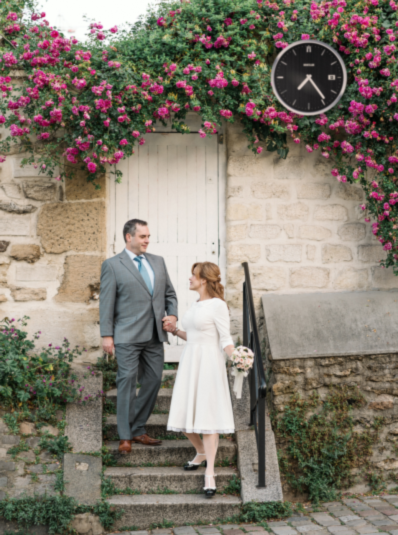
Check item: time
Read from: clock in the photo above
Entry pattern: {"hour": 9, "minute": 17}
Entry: {"hour": 7, "minute": 24}
